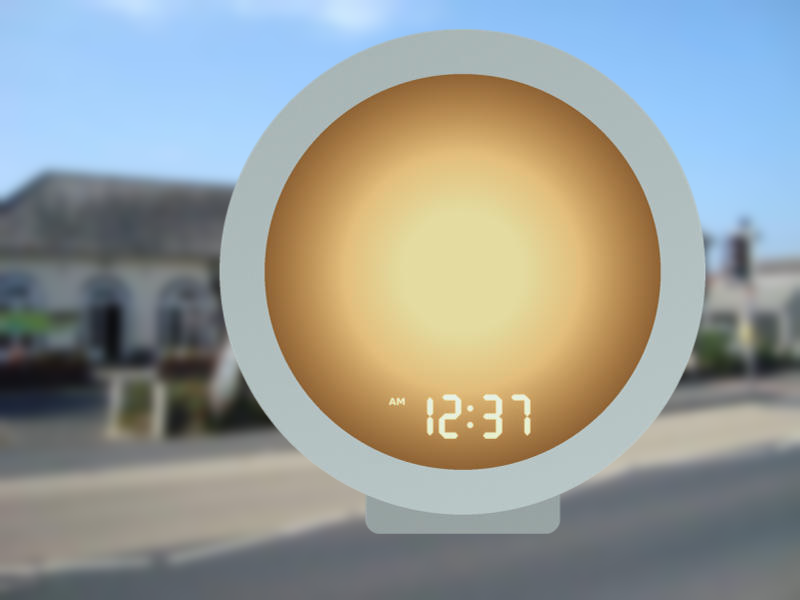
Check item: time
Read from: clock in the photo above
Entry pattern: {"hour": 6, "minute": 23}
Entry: {"hour": 12, "minute": 37}
